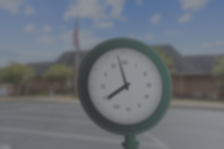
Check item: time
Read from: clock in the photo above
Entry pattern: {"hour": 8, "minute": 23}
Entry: {"hour": 7, "minute": 58}
